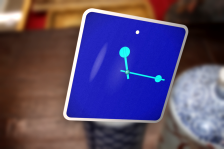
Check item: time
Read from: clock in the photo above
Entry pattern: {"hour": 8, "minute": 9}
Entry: {"hour": 11, "minute": 16}
